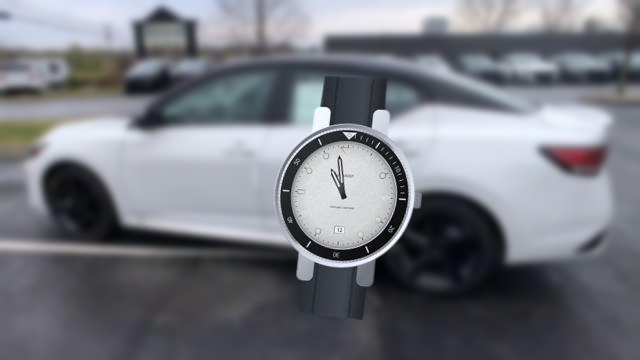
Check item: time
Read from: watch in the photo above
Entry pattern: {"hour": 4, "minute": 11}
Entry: {"hour": 10, "minute": 58}
